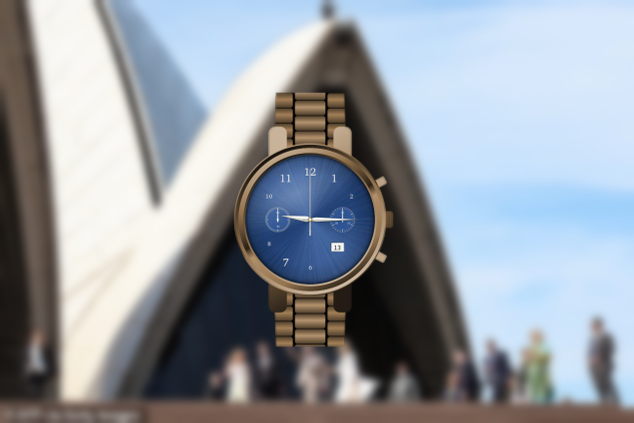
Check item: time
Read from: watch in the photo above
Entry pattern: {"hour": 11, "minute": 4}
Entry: {"hour": 9, "minute": 15}
